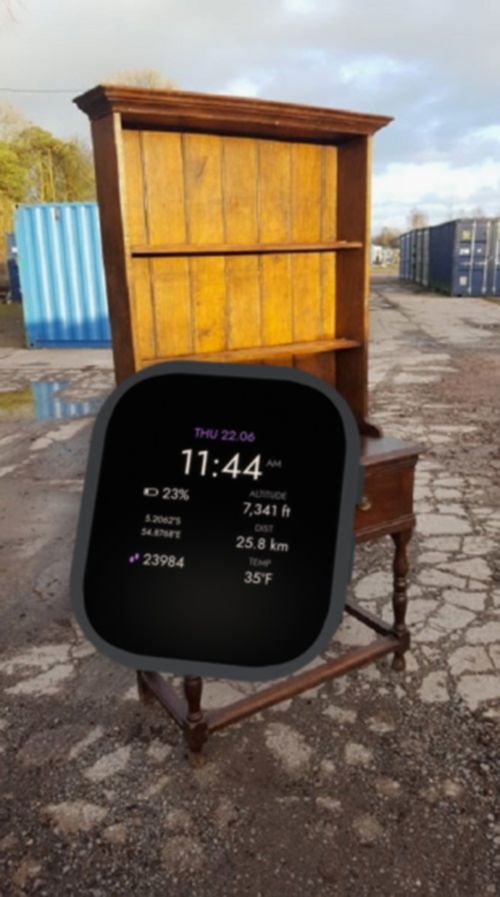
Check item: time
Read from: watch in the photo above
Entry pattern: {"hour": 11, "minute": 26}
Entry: {"hour": 11, "minute": 44}
